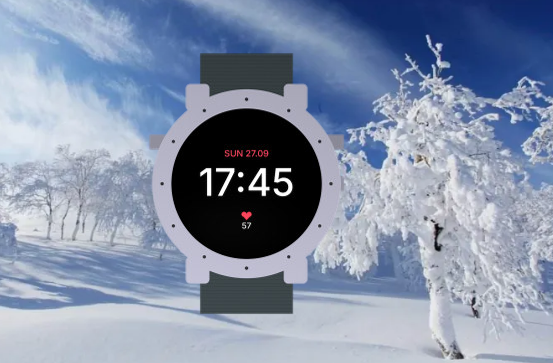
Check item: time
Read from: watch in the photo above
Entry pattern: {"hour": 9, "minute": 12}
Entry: {"hour": 17, "minute": 45}
